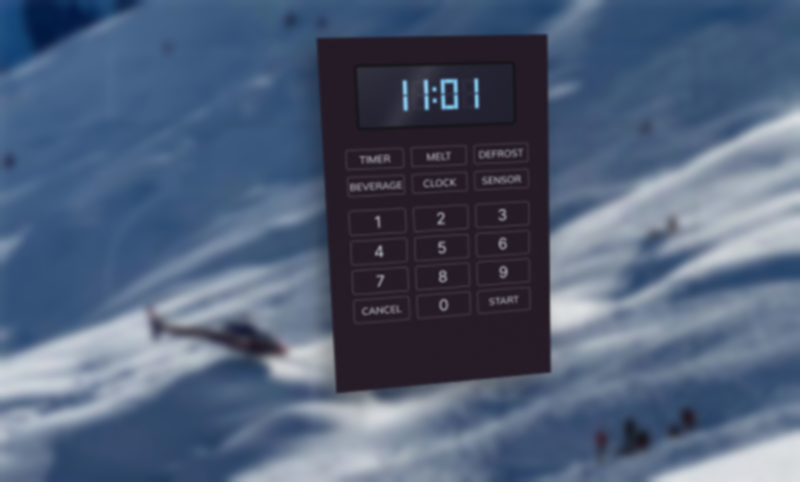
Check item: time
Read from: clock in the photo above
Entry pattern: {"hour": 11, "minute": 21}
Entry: {"hour": 11, "minute": 1}
